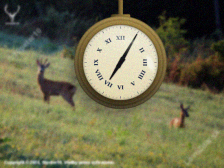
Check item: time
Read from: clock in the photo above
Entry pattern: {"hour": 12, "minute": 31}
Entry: {"hour": 7, "minute": 5}
